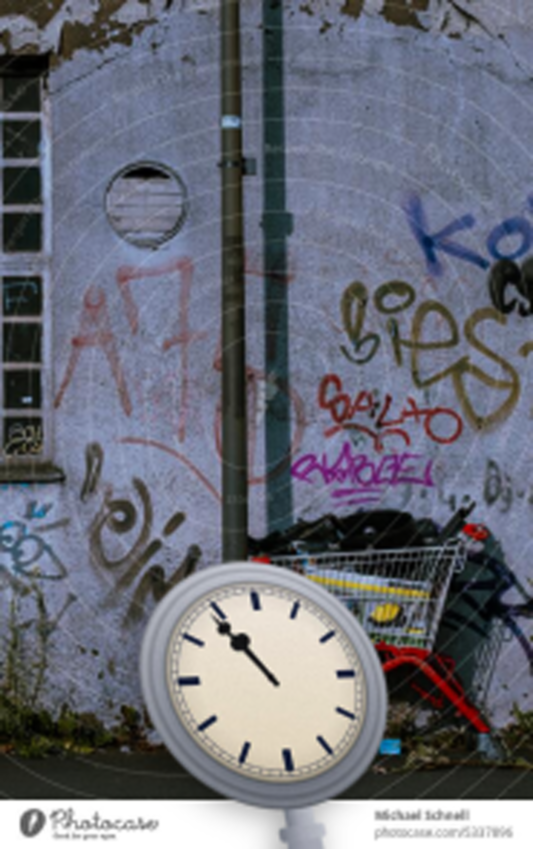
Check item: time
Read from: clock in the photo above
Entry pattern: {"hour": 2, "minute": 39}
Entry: {"hour": 10, "minute": 54}
